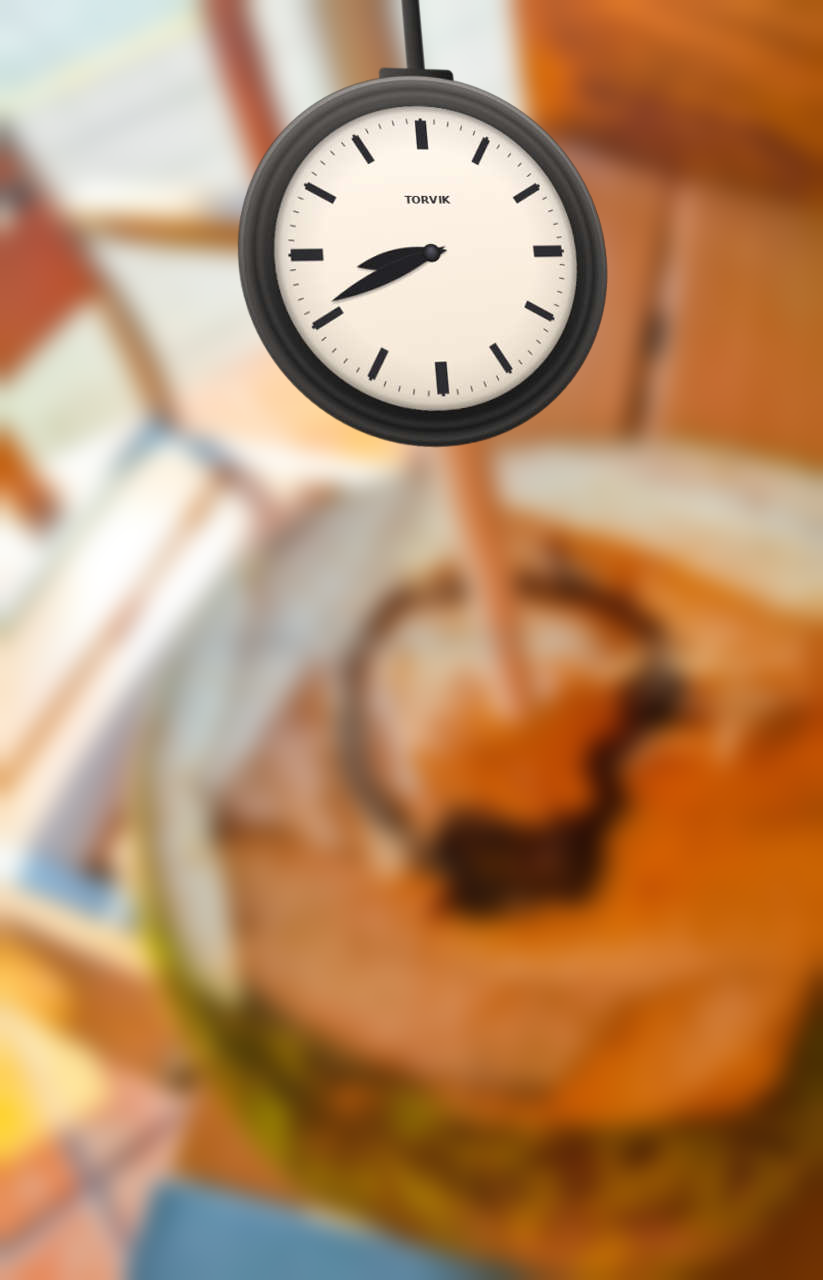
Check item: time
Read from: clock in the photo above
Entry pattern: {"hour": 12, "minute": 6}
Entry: {"hour": 8, "minute": 41}
